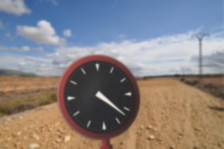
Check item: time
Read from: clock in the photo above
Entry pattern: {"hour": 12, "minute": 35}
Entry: {"hour": 4, "minute": 22}
